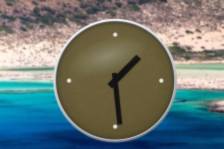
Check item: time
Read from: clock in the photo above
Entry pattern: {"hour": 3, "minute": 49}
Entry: {"hour": 1, "minute": 29}
